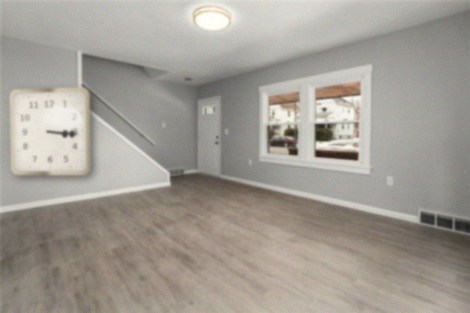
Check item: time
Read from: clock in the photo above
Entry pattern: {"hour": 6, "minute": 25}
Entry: {"hour": 3, "minute": 16}
